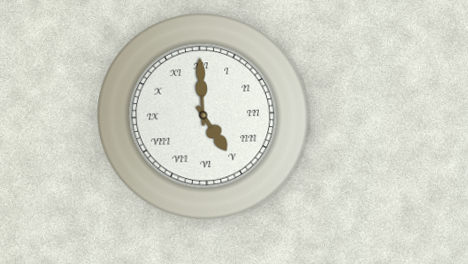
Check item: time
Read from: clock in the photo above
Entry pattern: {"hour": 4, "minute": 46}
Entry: {"hour": 5, "minute": 0}
